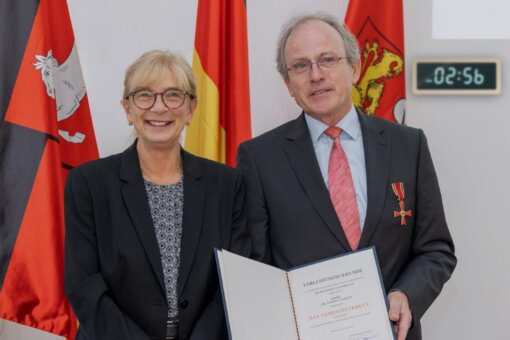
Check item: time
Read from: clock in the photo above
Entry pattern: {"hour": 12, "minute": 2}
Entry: {"hour": 2, "minute": 56}
